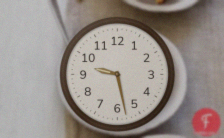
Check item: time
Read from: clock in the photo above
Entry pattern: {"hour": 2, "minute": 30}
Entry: {"hour": 9, "minute": 28}
